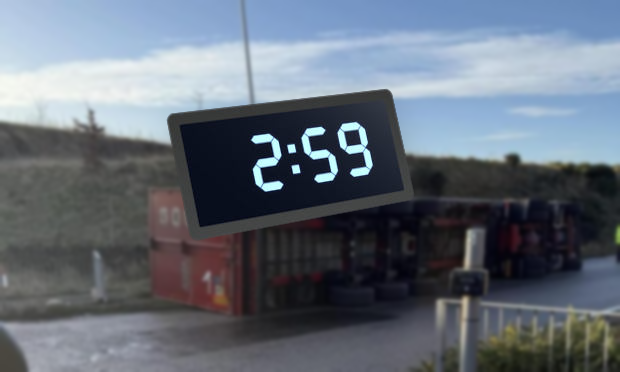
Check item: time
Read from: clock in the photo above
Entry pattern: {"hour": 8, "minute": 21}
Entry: {"hour": 2, "minute": 59}
